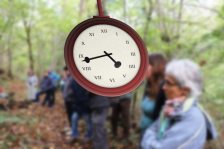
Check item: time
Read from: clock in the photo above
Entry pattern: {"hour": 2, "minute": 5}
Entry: {"hour": 4, "minute": 43}
